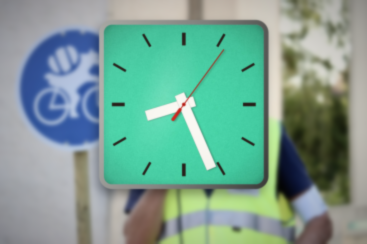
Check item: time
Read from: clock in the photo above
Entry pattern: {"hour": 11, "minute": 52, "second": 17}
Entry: {"hour": 8, "minute": 26, "second": 6}
